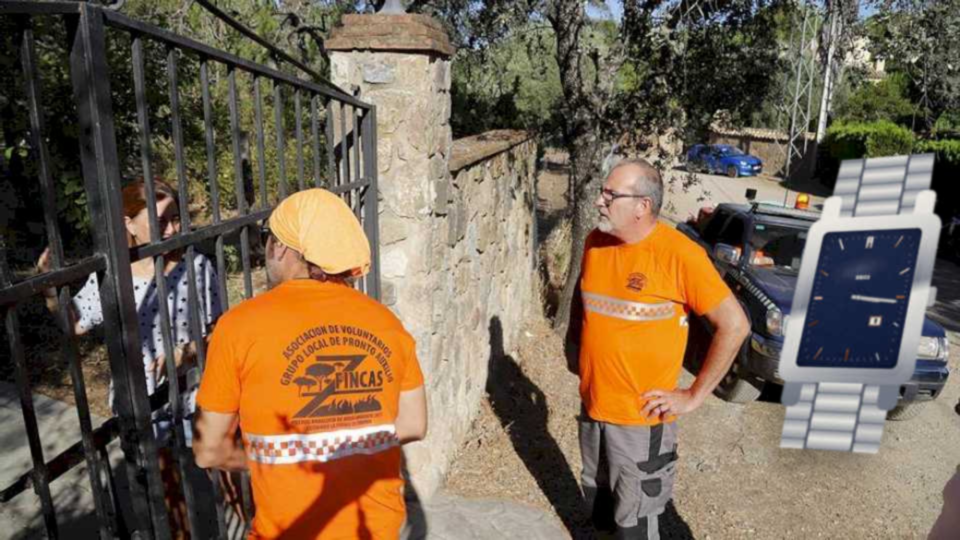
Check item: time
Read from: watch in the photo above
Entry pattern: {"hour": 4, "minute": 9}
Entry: {"hour": 3, "minute": 16}
